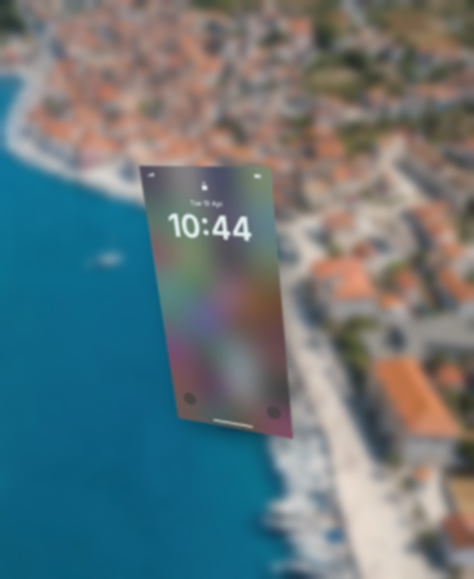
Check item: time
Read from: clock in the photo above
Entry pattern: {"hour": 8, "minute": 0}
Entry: {"hour": 10, "minute": 44}
